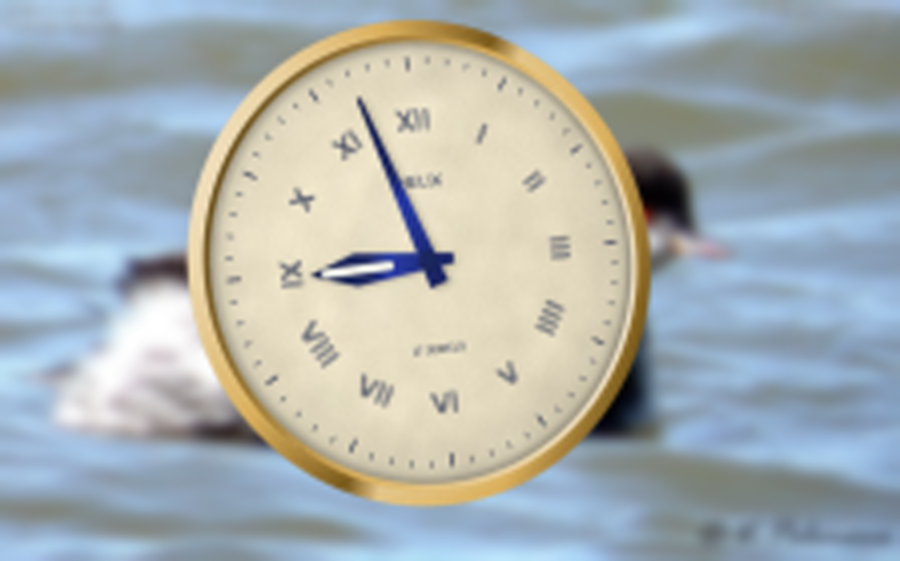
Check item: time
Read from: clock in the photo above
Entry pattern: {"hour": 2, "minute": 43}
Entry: {"hour": 8, "minute": 57}
